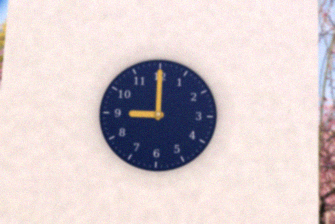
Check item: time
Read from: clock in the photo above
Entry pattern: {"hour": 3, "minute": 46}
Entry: {"hour": 9, "minute": 0}
